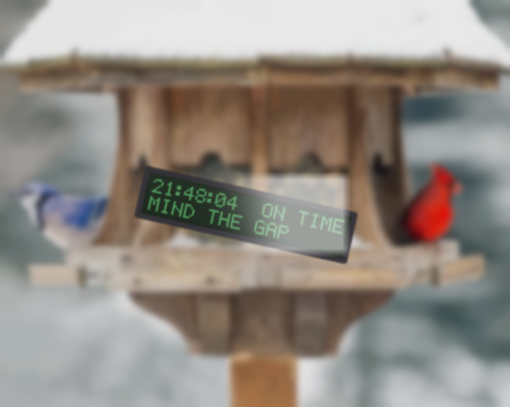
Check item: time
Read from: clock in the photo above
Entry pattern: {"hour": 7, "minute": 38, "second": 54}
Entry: {"hour": 21, "minute": 48, "second": 4}
